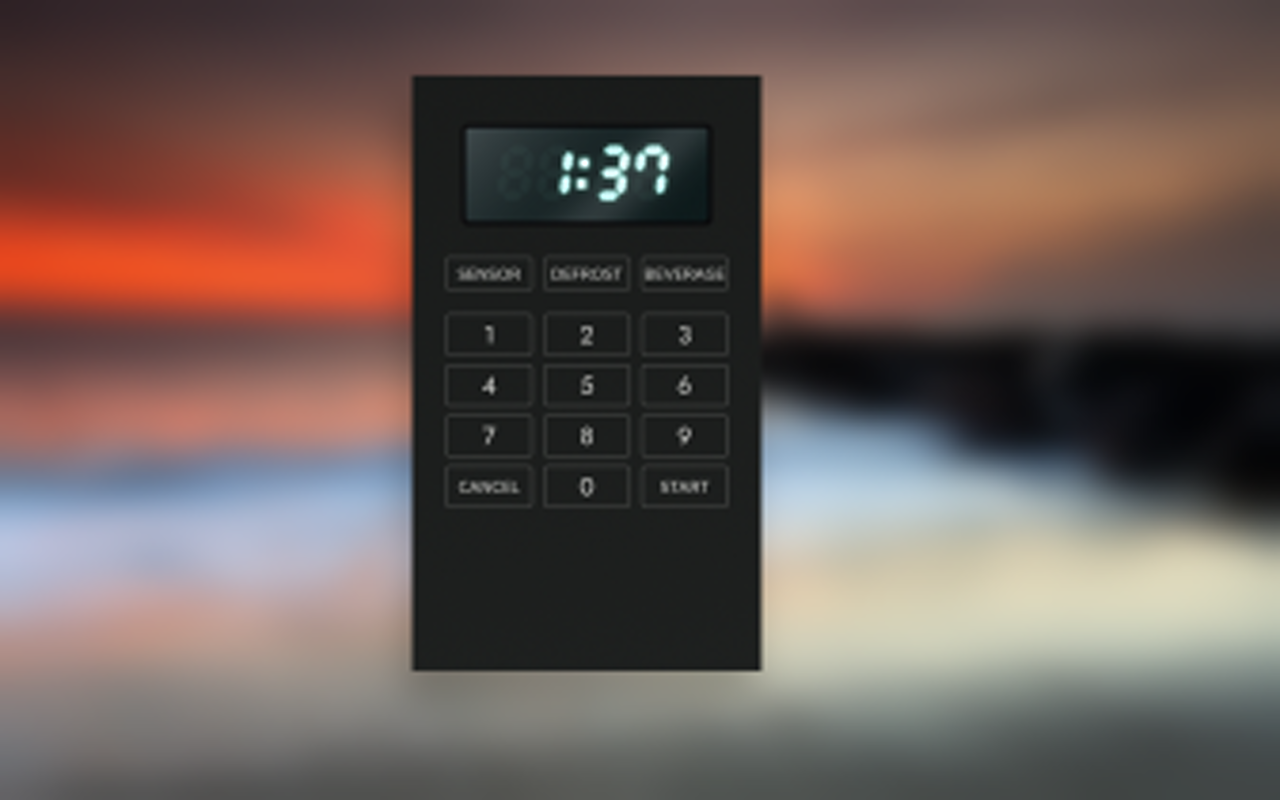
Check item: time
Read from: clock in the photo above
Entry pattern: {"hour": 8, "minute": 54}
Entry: {"hour": 1, "minute": 37}
